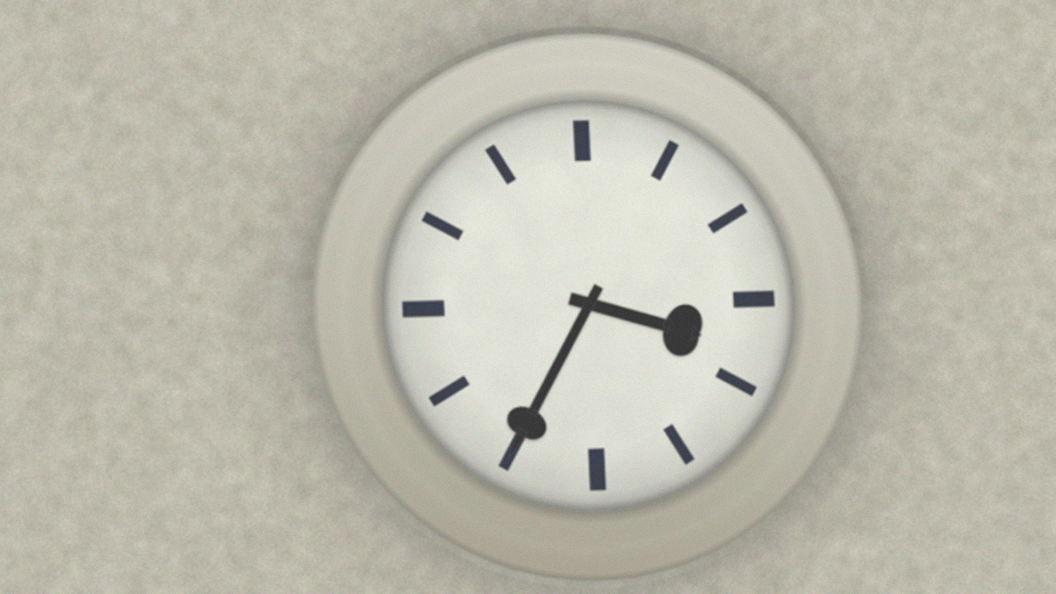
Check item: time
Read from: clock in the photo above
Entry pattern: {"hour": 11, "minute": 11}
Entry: {"hour": 3, "minute": 35}
